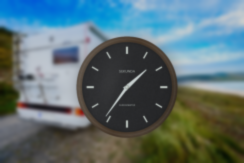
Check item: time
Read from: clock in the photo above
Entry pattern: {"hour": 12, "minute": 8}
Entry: {"hour": 1, "minute": 36}
